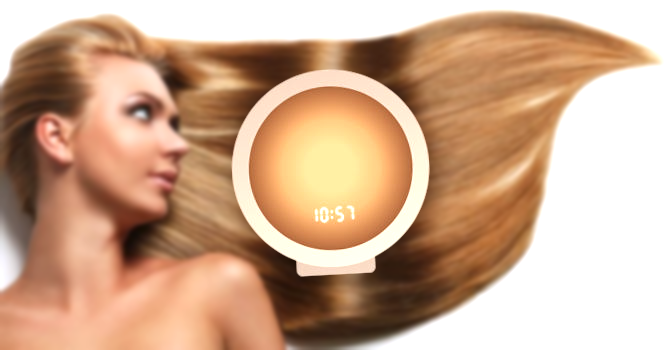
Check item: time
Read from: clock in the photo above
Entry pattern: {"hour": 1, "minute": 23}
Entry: {"hour": 10, "minute": 57}
